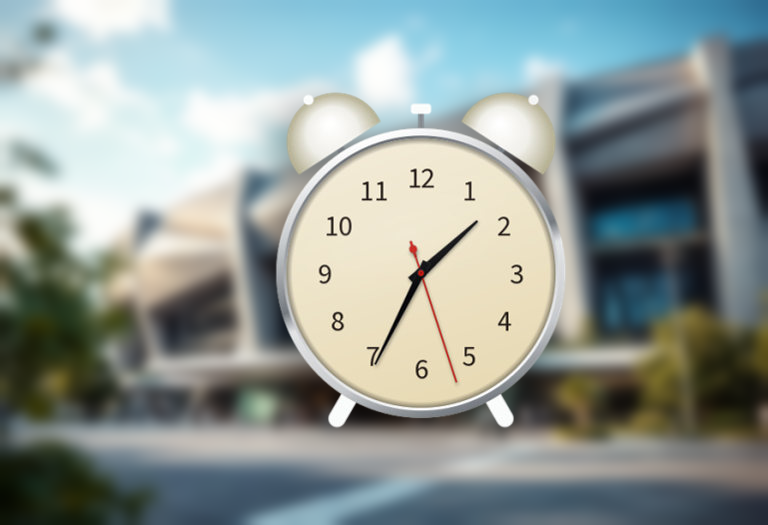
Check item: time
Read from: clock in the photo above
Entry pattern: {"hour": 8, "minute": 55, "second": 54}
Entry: {"hour": 1, "minute": 34, "second": 27}
